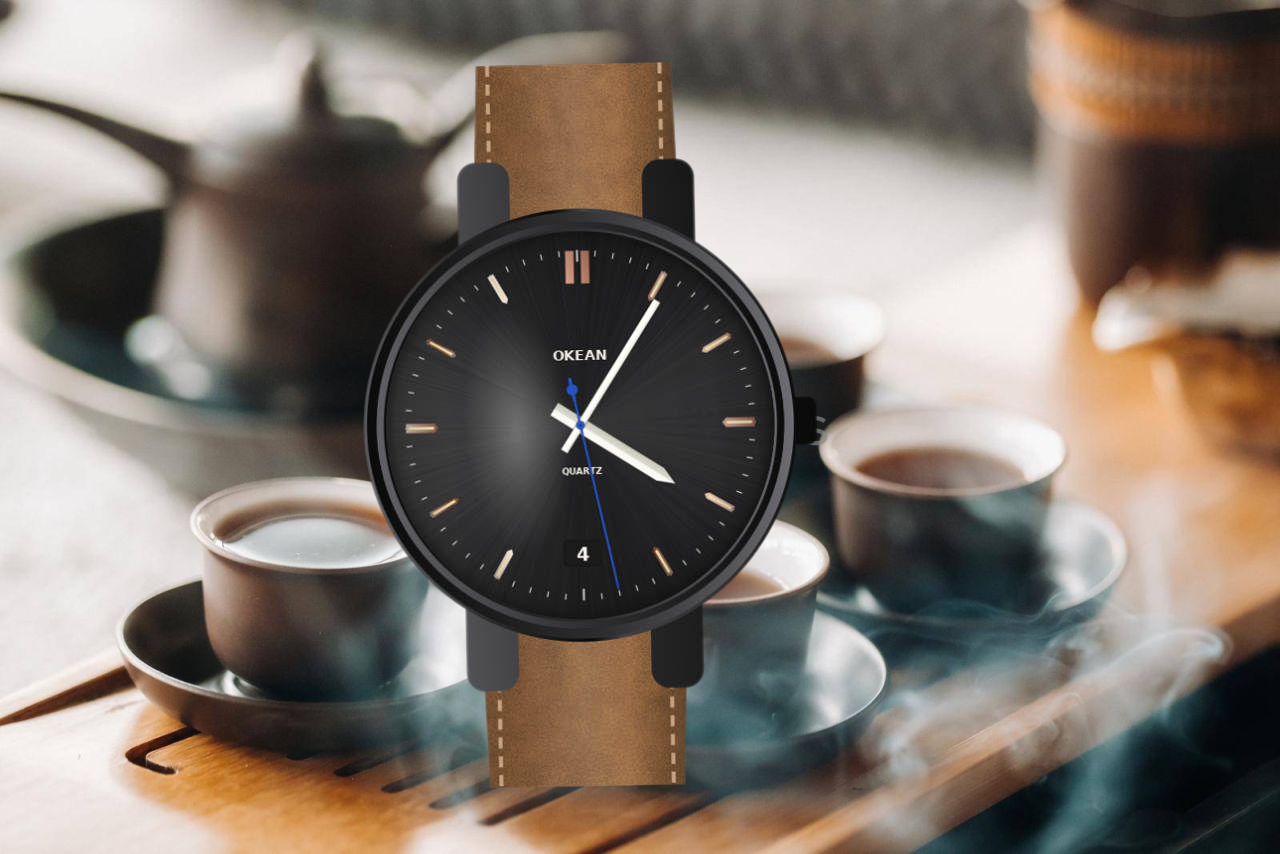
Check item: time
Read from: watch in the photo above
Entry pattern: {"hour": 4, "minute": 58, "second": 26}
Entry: {"hour": 4, "minute": 5, "second": 28}
